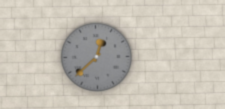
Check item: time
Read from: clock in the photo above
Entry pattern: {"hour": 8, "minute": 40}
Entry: {"hour": 12, "minute": 38}
